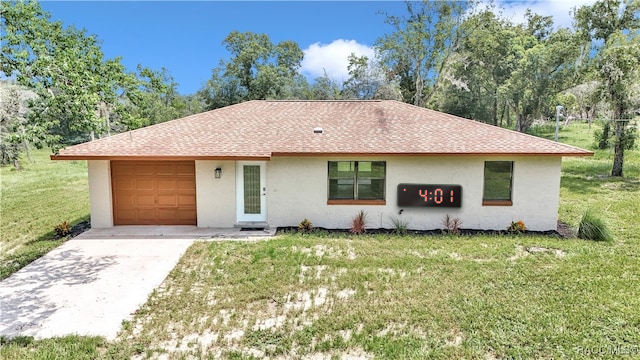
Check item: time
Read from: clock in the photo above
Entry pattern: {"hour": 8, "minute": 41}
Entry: {"hour": 4, "minute": 1}
